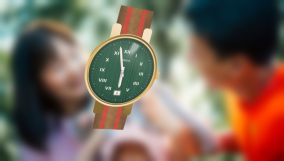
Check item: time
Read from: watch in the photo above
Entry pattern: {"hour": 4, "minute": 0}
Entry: {"hour": 5, "minute": 57}
